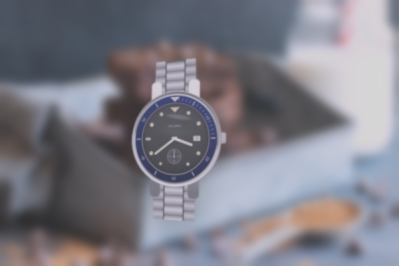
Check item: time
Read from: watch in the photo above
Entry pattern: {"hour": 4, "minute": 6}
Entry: {"hour": 3, "minute": 39}
